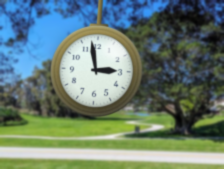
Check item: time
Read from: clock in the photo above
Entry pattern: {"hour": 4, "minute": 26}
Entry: {"hour": 2, "minute": 58}
